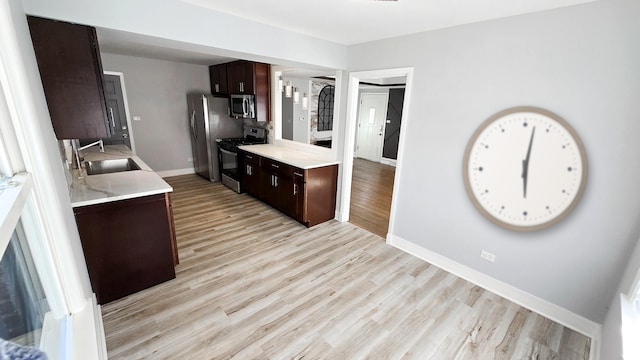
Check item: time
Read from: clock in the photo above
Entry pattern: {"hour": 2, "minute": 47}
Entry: {"hour": 6, "minute": 2}
